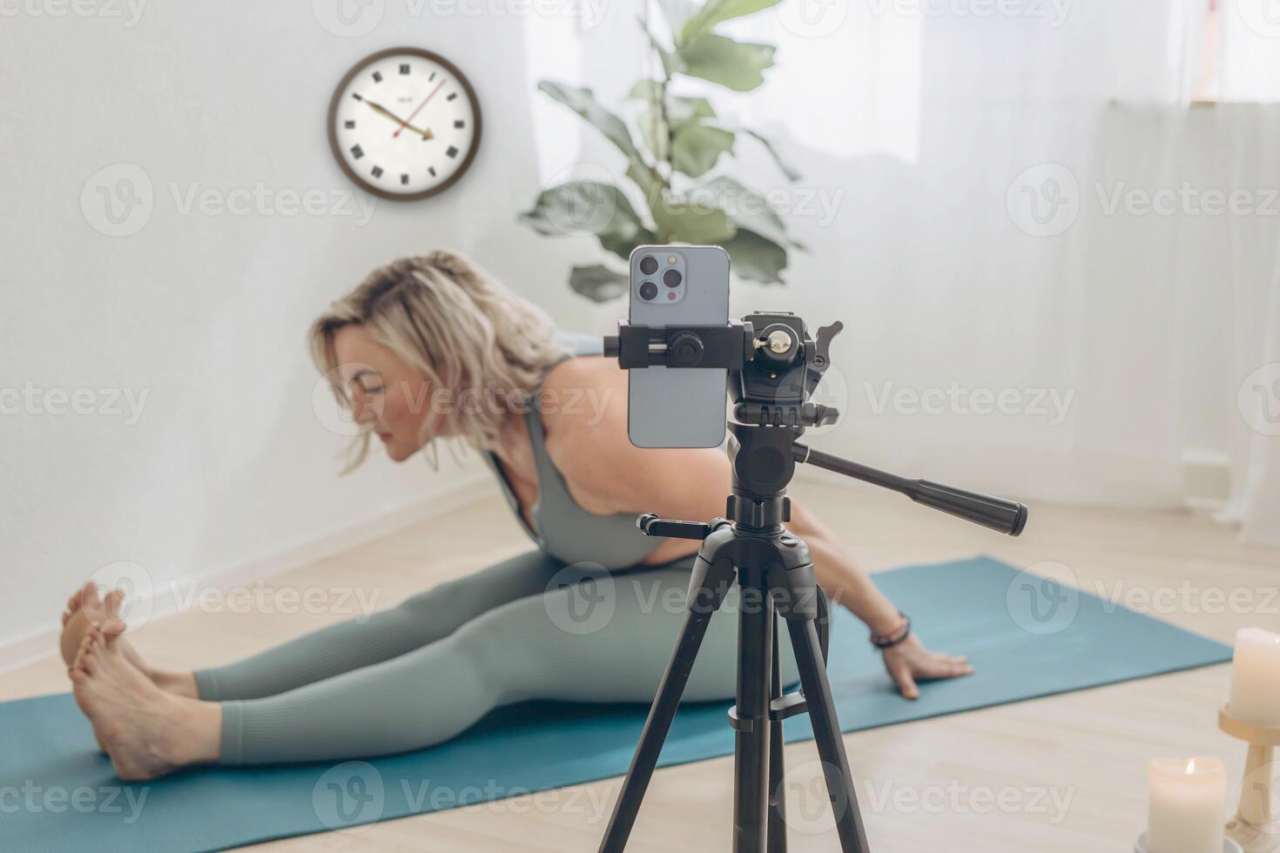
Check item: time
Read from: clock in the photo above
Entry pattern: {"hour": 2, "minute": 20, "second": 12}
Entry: {"hour": 3, "minute": 50, "second": 7}
